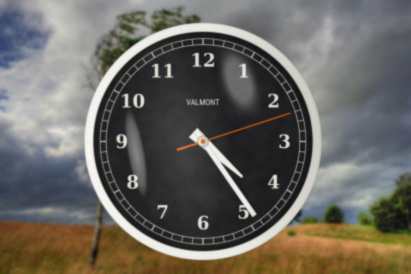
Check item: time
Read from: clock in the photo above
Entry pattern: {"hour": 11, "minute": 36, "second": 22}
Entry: {"hour": 4, "minute": 24, "second": 12}
